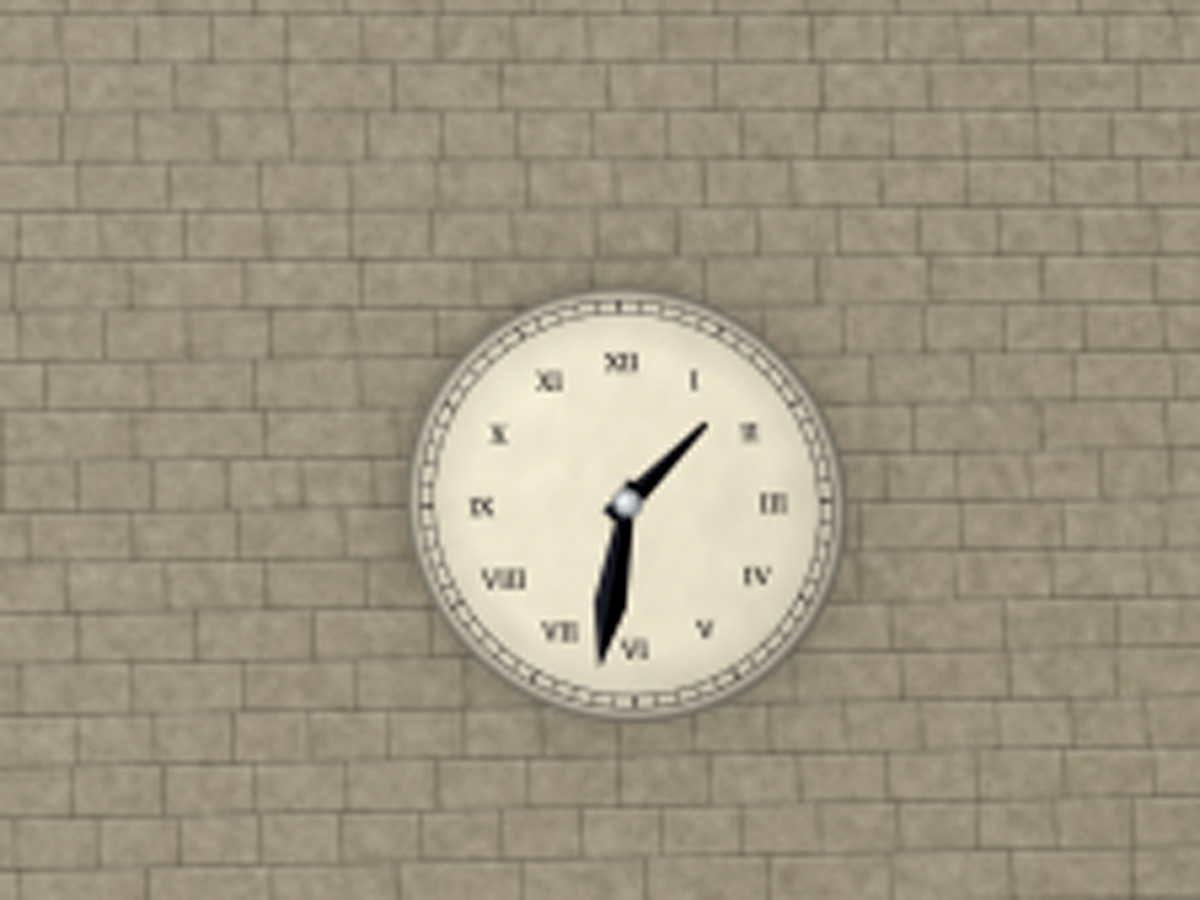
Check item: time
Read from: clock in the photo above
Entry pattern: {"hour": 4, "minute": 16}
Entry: {"hour": 1, "minute": 32}
